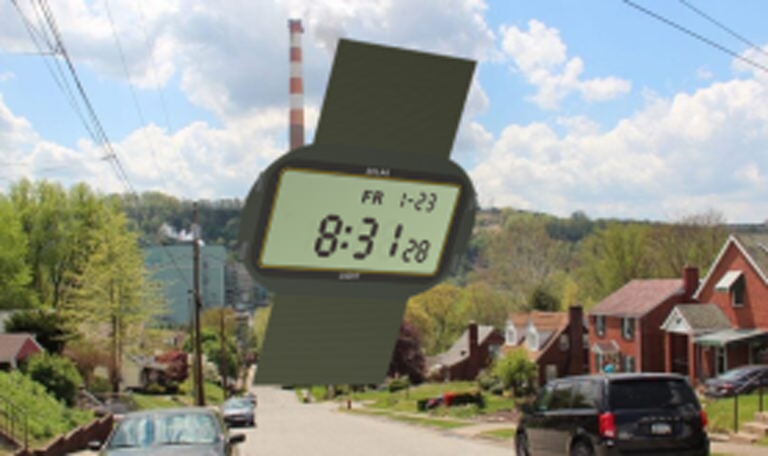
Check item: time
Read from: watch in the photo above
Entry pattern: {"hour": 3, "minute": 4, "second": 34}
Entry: {"hour": 8, "minute": 31, "second": 28}
